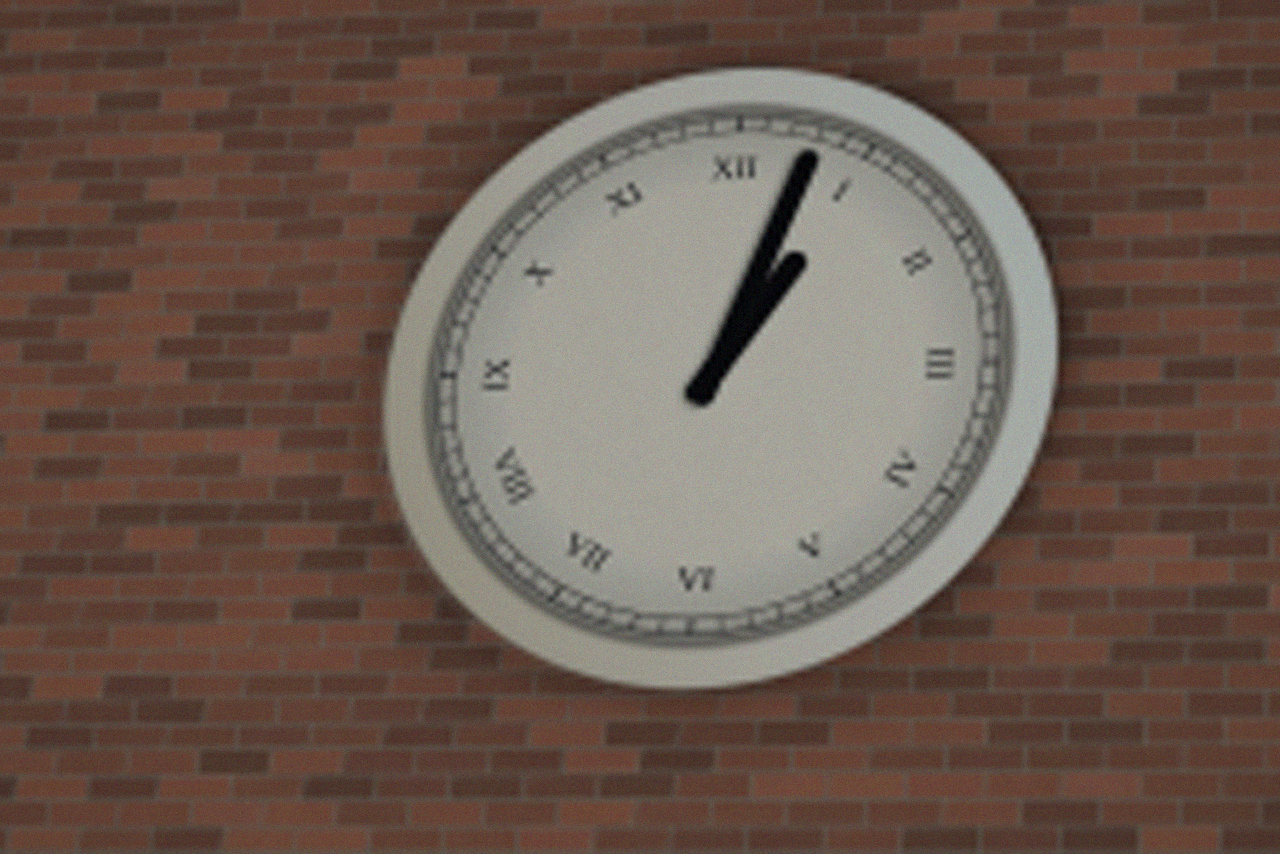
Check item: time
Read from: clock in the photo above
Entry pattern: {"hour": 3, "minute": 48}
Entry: {"hour": 1, "minute": 3}
